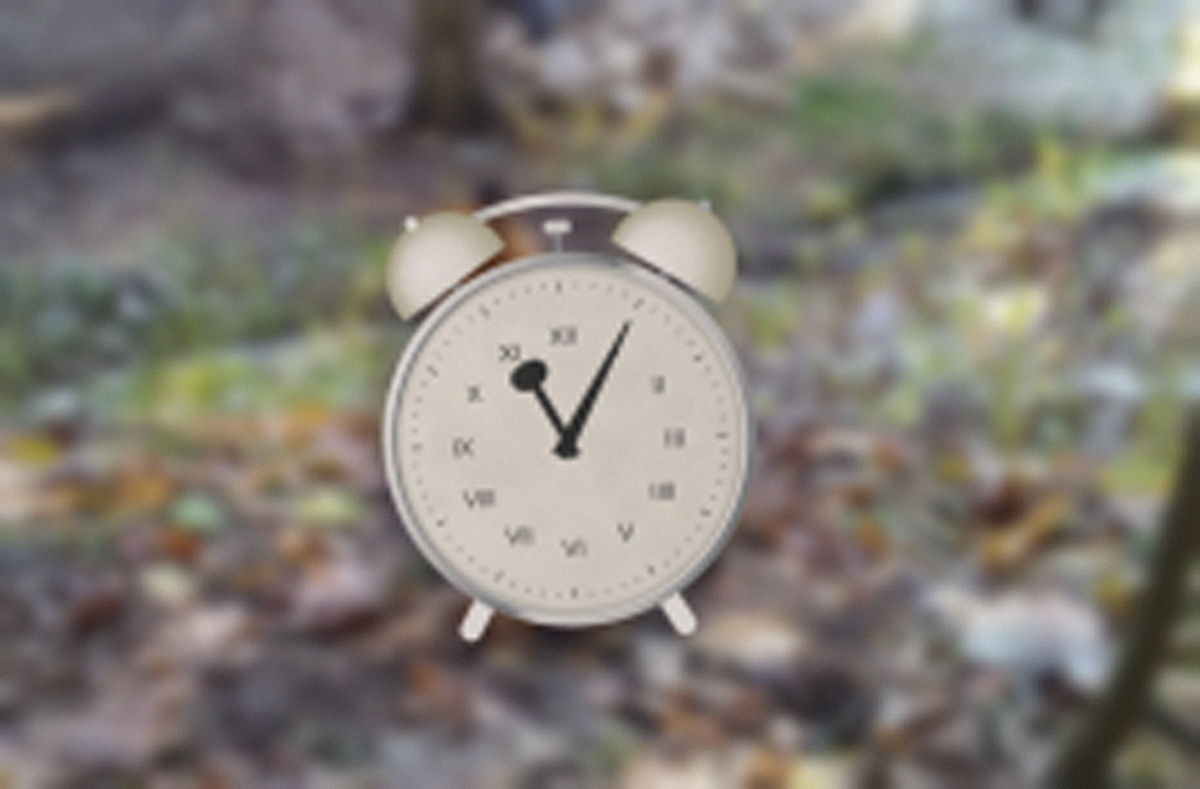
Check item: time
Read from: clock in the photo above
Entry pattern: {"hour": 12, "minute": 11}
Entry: {"hour": 11, "minute": 5}
